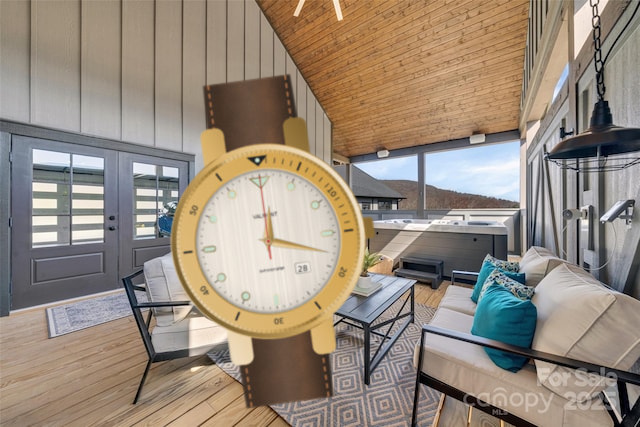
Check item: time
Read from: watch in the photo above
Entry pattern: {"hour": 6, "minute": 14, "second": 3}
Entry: {"hour": 12, "minute": 18, "second": 0}
